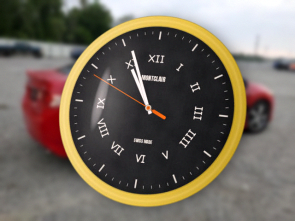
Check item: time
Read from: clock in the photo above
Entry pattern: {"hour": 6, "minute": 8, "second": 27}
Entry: {"hour": 10, "minute": 55, "second": 49}
